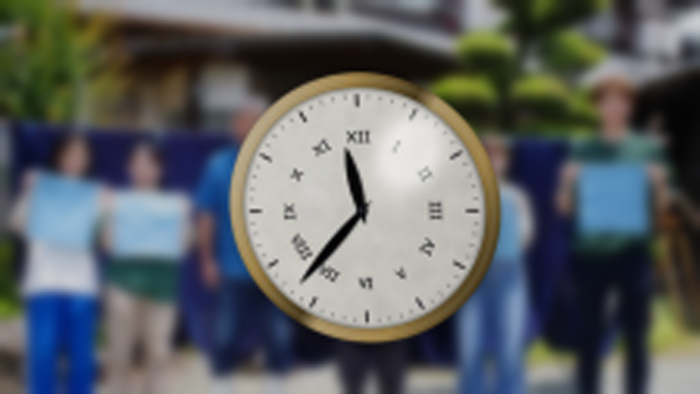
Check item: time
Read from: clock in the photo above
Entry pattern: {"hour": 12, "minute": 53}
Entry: {"hour": 11, "minute": 37}
